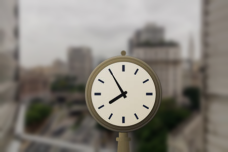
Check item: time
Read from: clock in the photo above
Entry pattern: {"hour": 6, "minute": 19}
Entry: {"hour": 7, "minute": 55}
